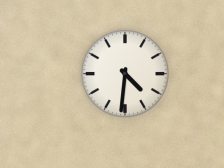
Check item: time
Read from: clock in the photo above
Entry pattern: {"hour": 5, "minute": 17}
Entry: {"hour": 4, "minute": 31}
